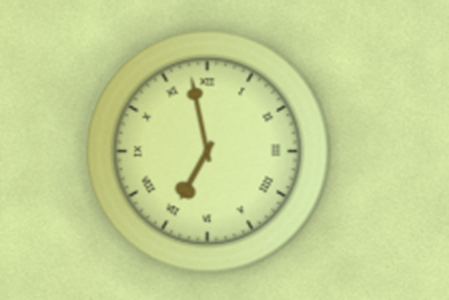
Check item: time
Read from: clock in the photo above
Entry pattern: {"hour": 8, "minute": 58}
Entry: {"hour": 6, "minute": 58}
